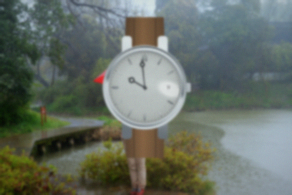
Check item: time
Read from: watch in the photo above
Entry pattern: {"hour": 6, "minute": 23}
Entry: {"hour": 9, "minute": 59}
